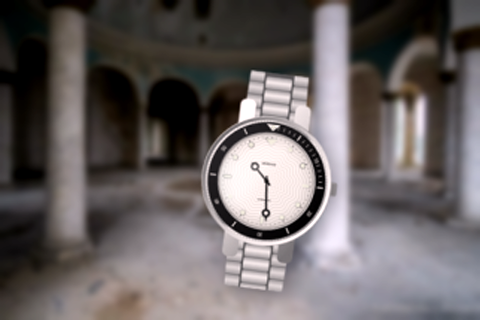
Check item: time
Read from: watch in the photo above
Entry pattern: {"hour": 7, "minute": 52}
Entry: {"hour": 10, "minute": 29}
